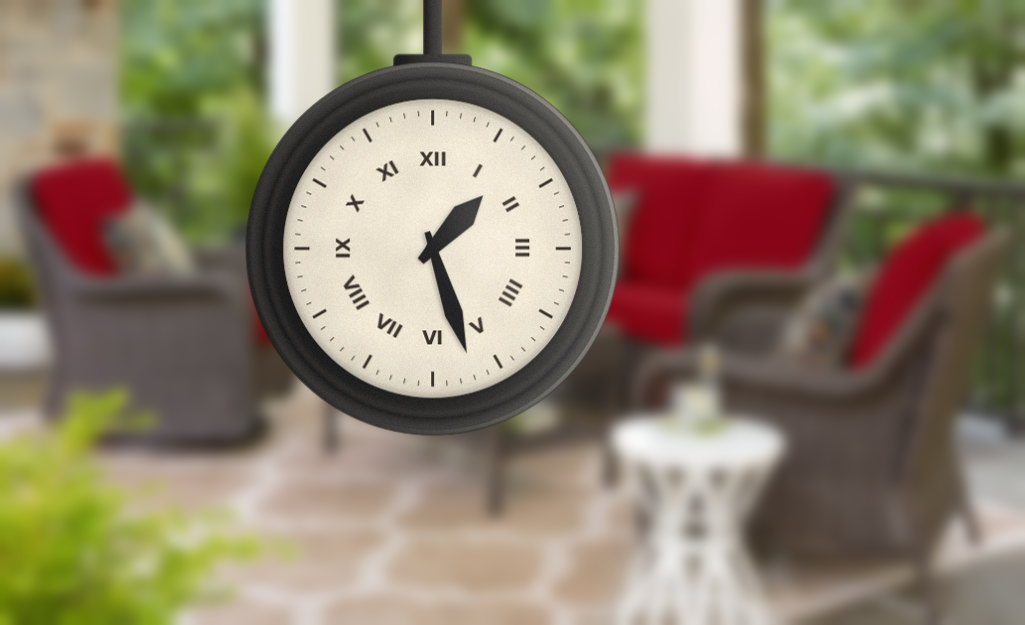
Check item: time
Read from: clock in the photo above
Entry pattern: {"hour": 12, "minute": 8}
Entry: {"hour": 1, "minute": 27}
